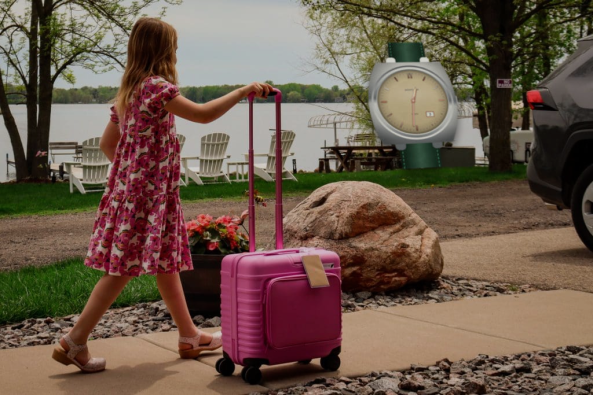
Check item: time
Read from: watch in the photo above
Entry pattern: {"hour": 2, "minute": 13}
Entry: {"hour": 12, "minute": 31}
